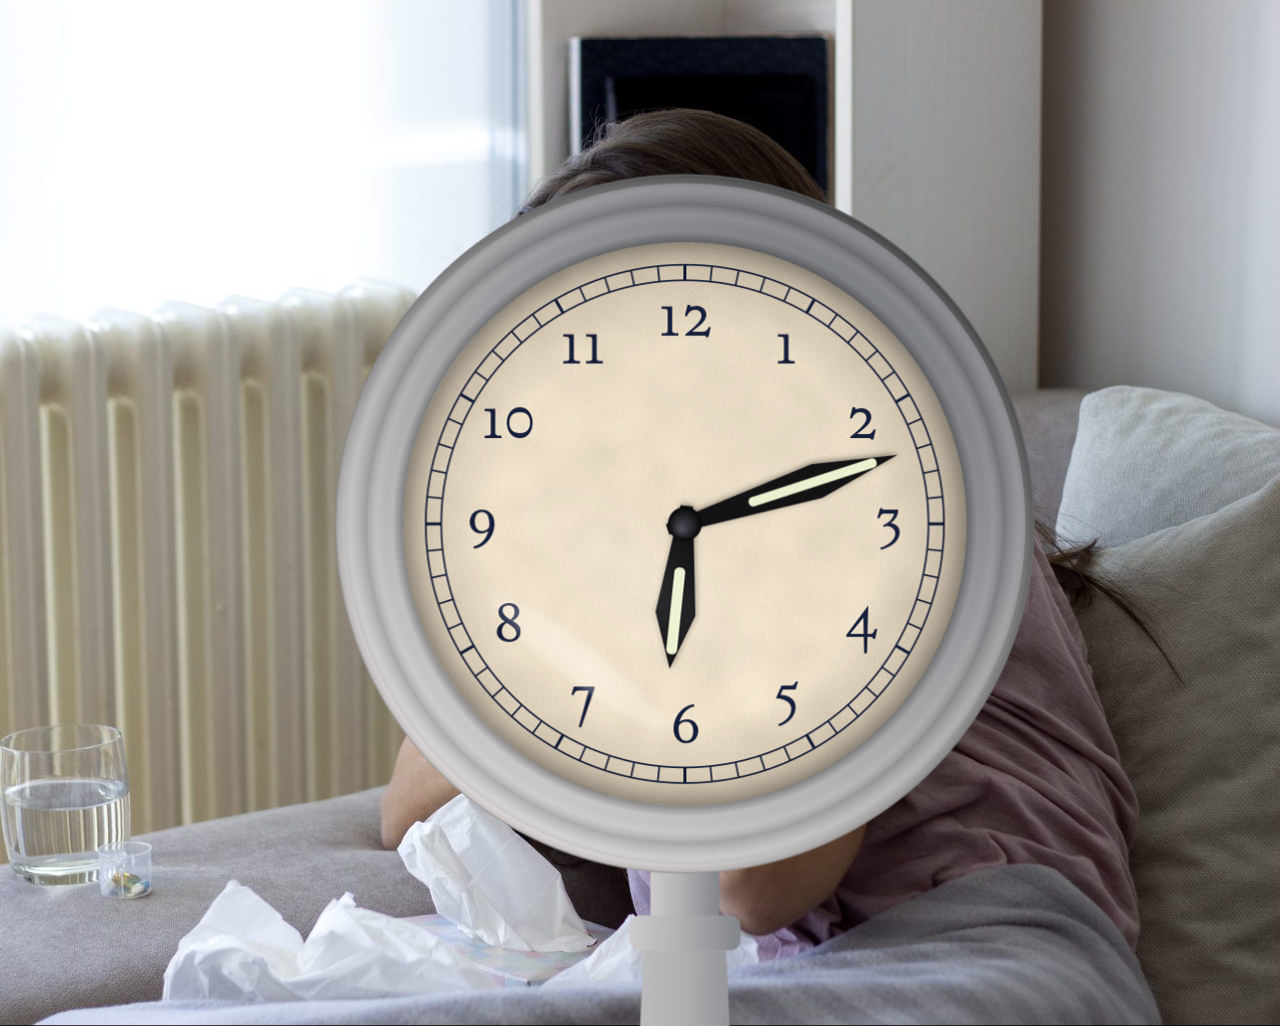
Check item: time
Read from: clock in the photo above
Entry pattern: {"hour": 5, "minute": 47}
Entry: {"hour": 6, "minute": 12}
